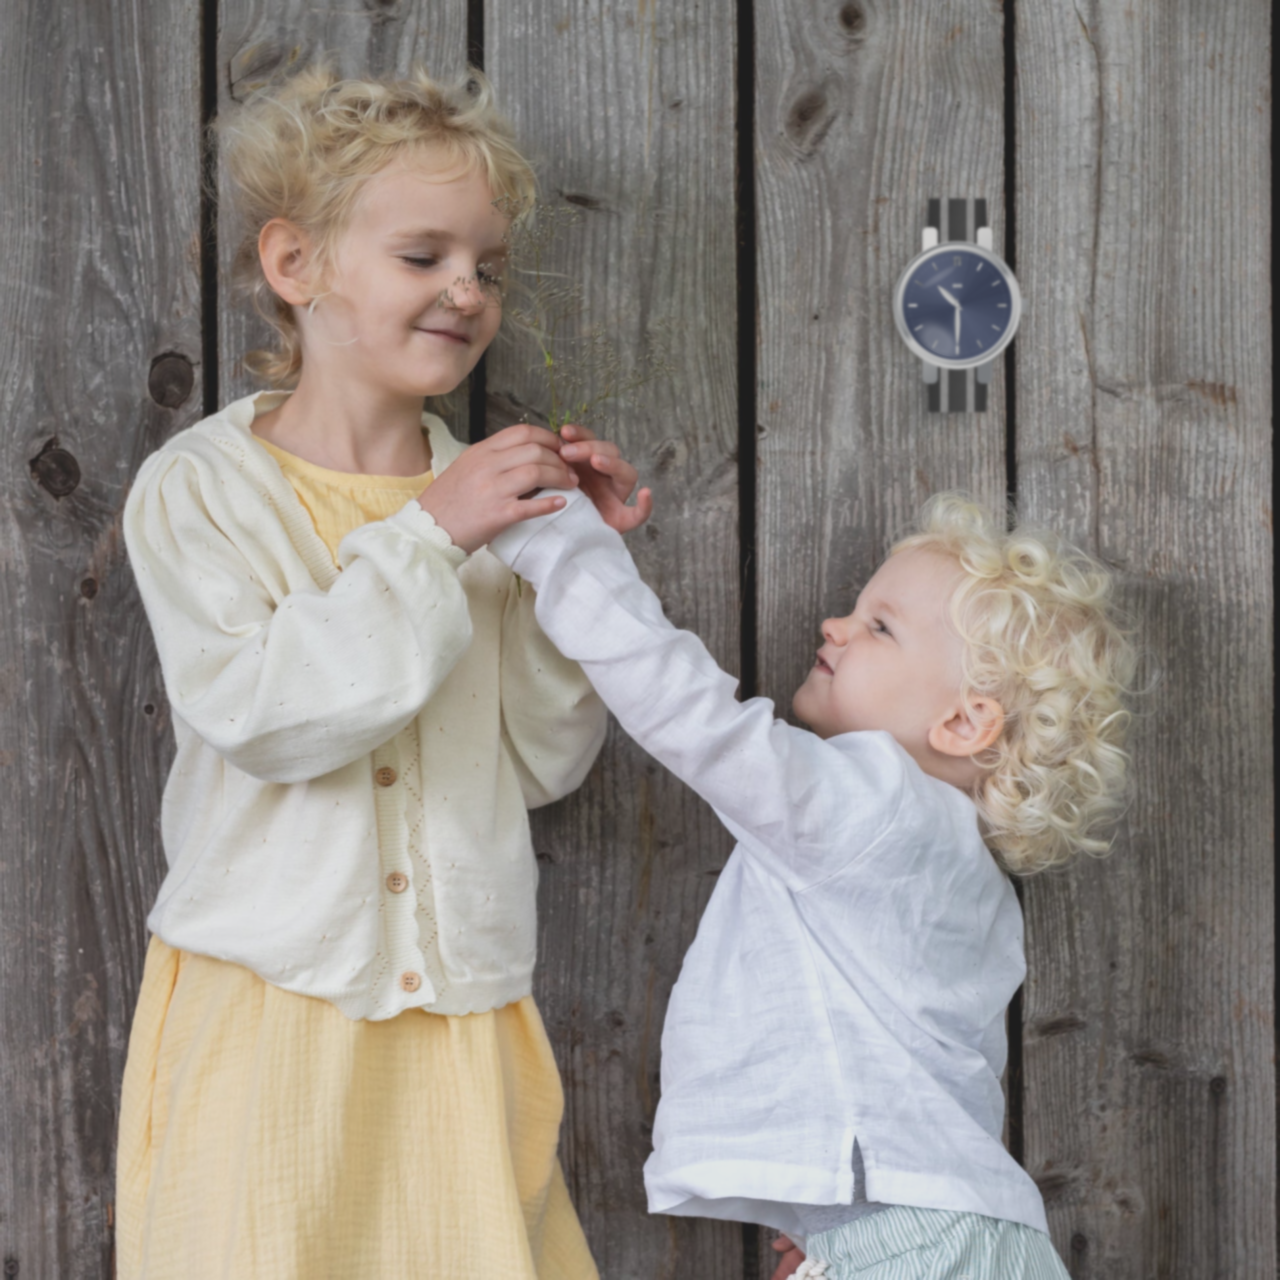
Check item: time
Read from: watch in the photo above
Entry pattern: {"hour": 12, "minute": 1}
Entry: {"hour": 10, "minute": 30}
